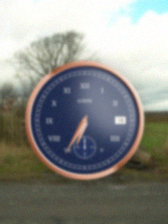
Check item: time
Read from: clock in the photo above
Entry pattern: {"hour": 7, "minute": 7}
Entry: {"hour": 6, "minute": 35}
